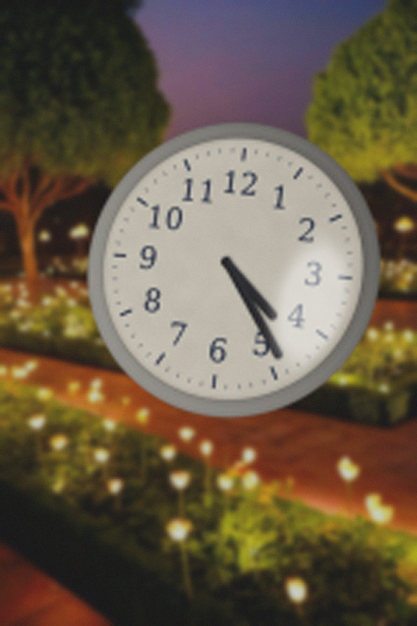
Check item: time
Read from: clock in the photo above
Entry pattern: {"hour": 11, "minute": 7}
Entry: {"hour": 4, "minute": 24}
